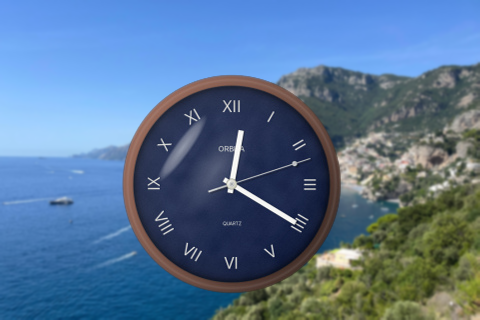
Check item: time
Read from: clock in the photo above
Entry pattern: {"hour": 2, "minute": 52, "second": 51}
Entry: {"hour": 12, "minute": 20, "second": 12}
